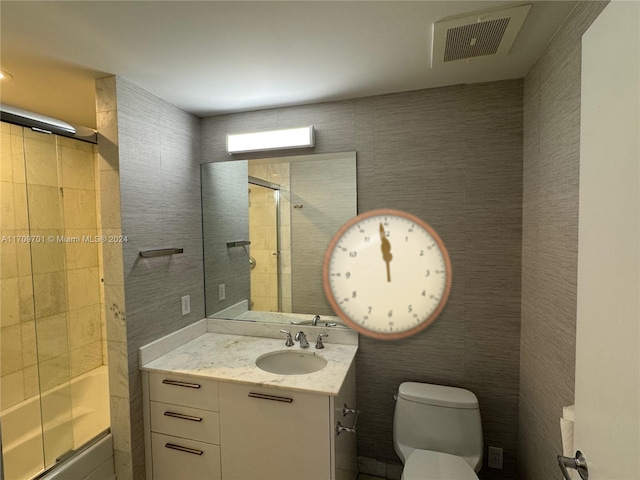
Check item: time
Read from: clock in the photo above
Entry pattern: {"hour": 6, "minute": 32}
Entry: {"hour": 11, "minute": 59}
